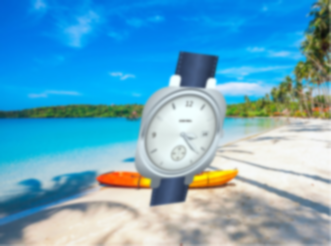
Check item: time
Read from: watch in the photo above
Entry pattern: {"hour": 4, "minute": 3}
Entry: {"hour": 3, "minute": 22}
